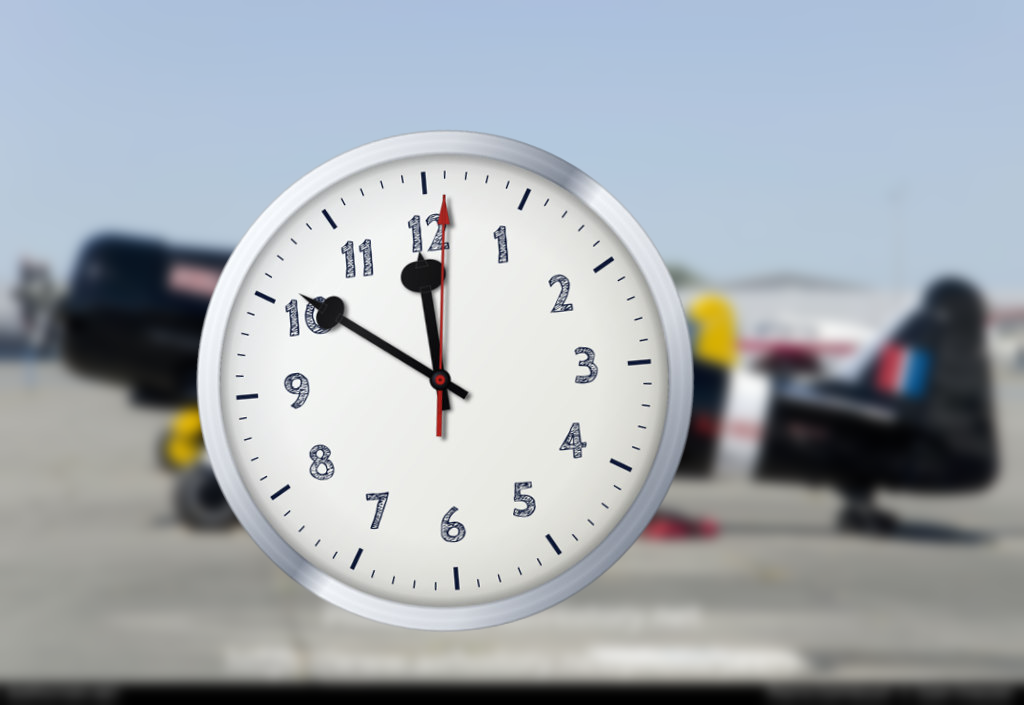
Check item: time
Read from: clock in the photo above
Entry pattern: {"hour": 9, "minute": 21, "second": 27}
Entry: {"hour": 11, "minute": 51, "second": 1}
